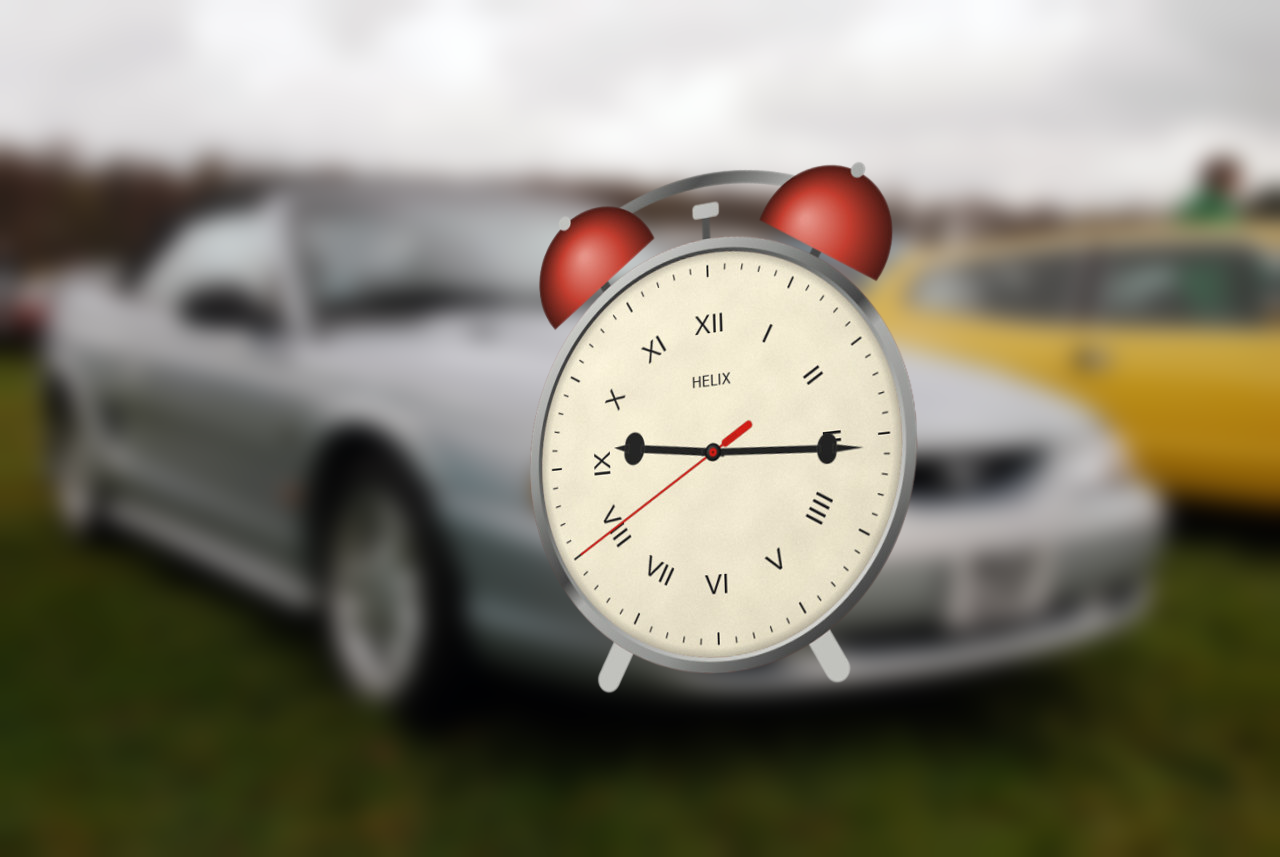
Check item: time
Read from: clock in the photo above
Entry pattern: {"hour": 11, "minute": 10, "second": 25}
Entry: {"hour": 9, "minute": 15, "second": 40}
